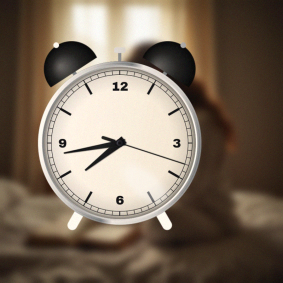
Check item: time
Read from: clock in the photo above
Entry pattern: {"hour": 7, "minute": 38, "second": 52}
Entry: {"hour": 7, "minute": 43, "second": 18}
